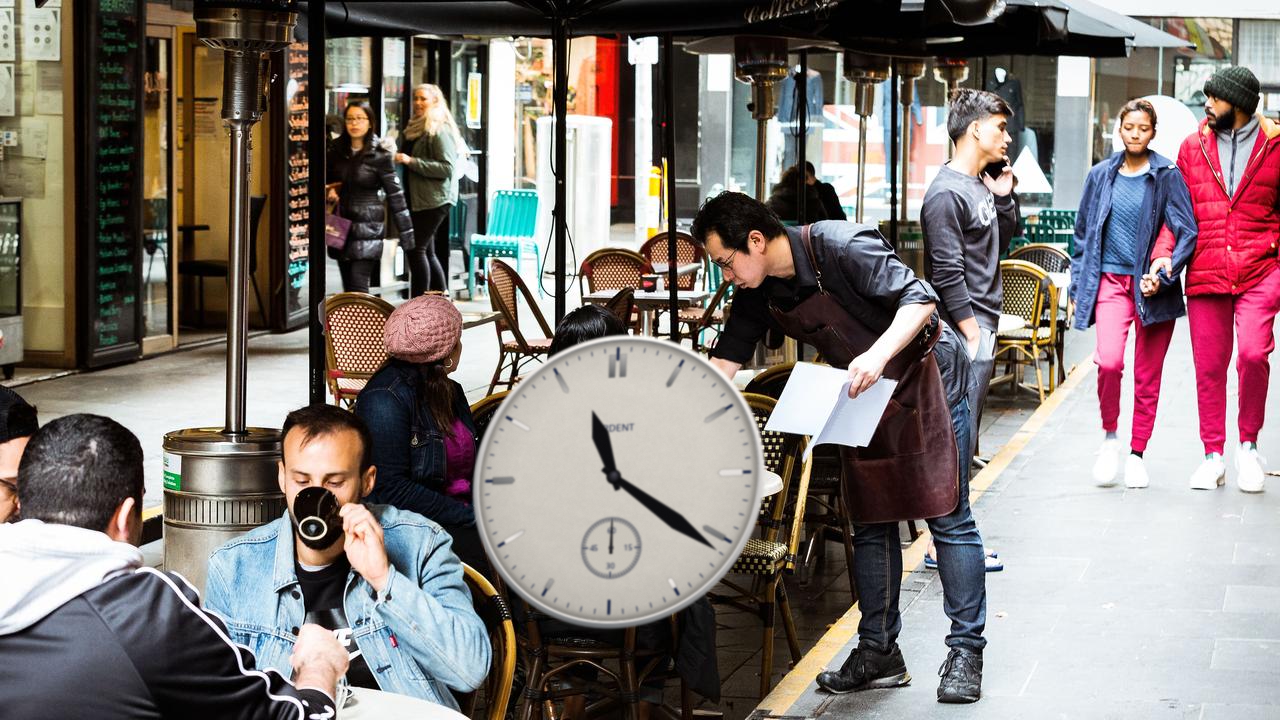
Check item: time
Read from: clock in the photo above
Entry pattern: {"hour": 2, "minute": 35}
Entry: {"hour": 11, "minute": 21}
